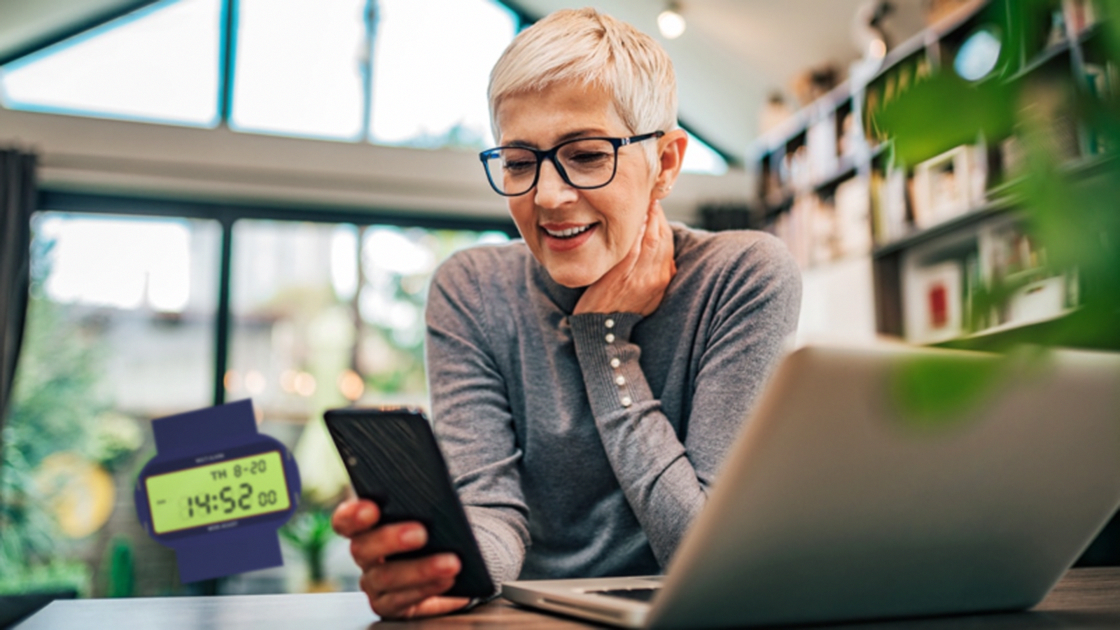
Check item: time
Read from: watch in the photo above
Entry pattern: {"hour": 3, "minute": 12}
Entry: {"hour": 14, "minute": 52}
